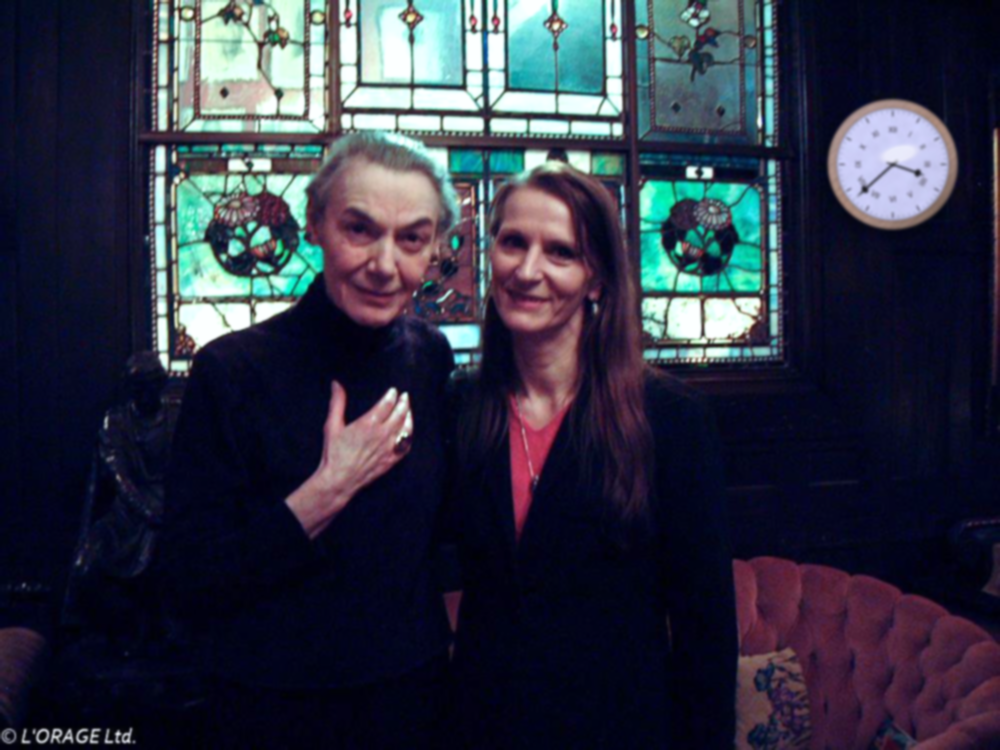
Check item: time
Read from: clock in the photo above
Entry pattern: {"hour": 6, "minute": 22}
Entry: {"hour": 3, "minute": 38}
